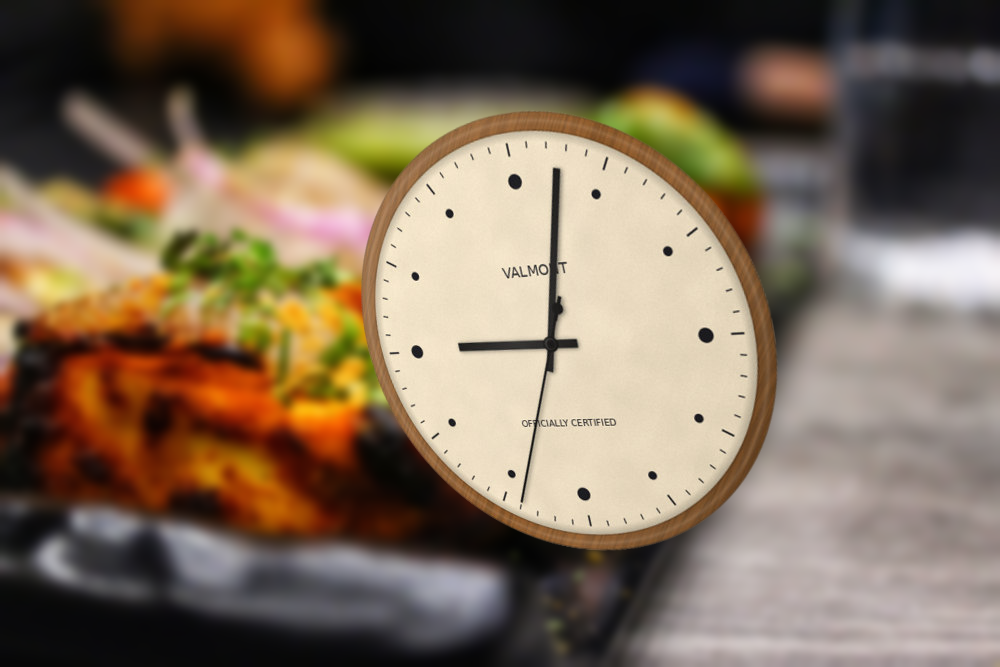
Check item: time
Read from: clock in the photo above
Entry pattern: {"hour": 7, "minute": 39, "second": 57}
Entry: {"hour": 9, "minute": 2, "second": 34}
